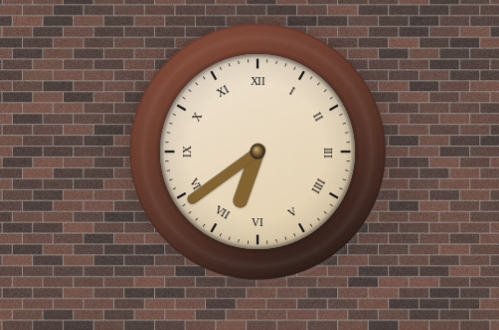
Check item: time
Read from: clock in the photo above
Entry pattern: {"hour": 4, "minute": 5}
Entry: {"hour": 6, "minute": 39}
